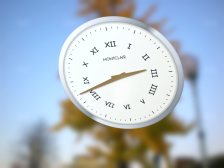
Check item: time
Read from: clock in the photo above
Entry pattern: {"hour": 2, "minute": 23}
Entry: {"hour": 2, "minute": 42}
